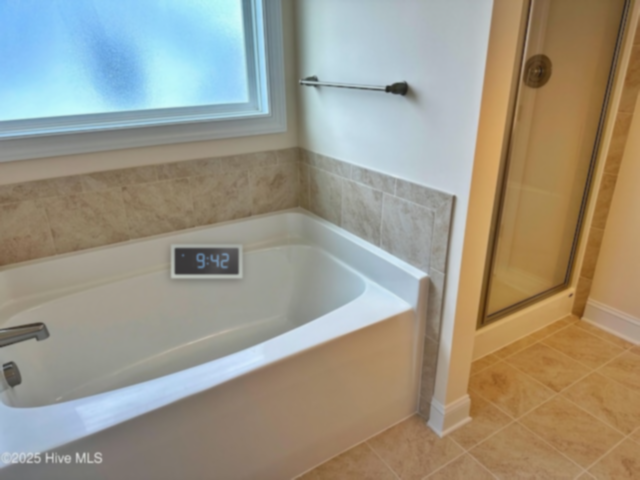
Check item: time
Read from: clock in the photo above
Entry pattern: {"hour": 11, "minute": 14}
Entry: {"hour": 9, "minute": 42}
